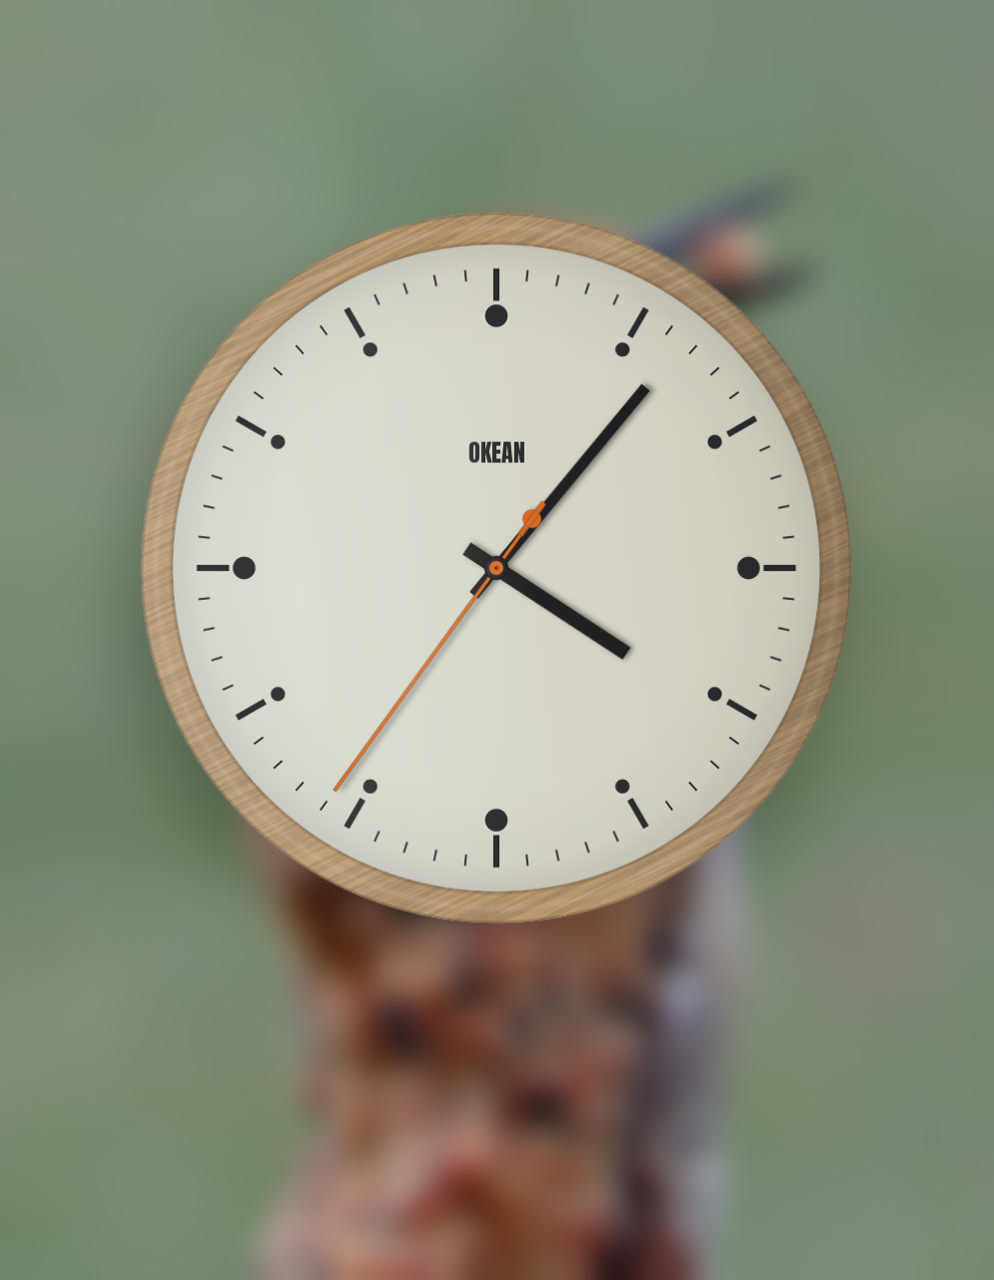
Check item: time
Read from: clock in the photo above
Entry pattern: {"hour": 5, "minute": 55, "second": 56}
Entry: {"hour": 4, "minute": 6, "second": 36}
